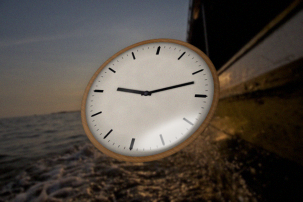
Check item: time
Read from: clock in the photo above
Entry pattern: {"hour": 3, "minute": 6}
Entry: {"hour": 9, "minute": 12}
